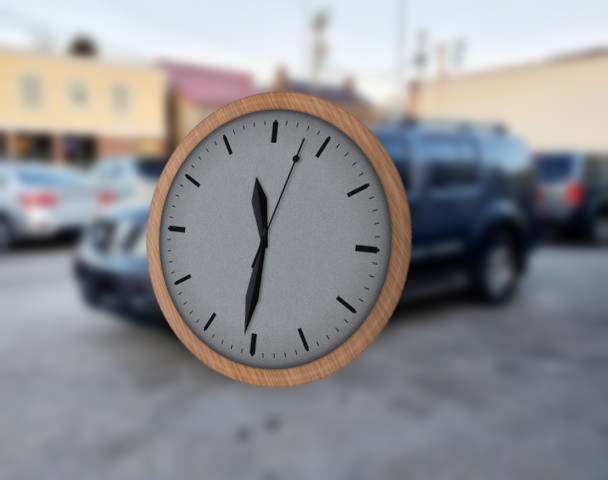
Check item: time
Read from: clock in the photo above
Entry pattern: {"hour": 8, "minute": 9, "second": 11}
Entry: {"hour": 11, "minute": 31, "second": 3}
